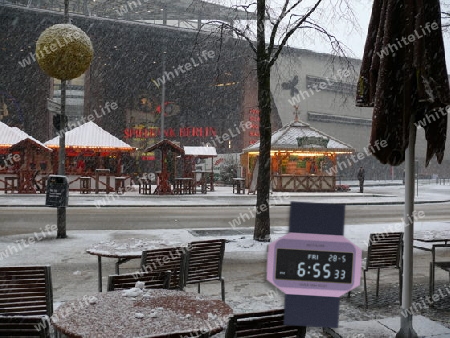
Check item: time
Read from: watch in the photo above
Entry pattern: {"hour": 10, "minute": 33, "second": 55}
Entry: {"hour": 6, "minute": 55, "second": 33}
